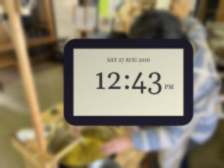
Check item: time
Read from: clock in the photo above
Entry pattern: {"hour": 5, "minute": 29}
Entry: {"hour": 12, "minute": 43}
